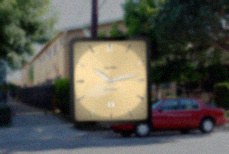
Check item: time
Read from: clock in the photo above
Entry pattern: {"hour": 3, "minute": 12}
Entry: {"hour": 10, "minute": 13}
